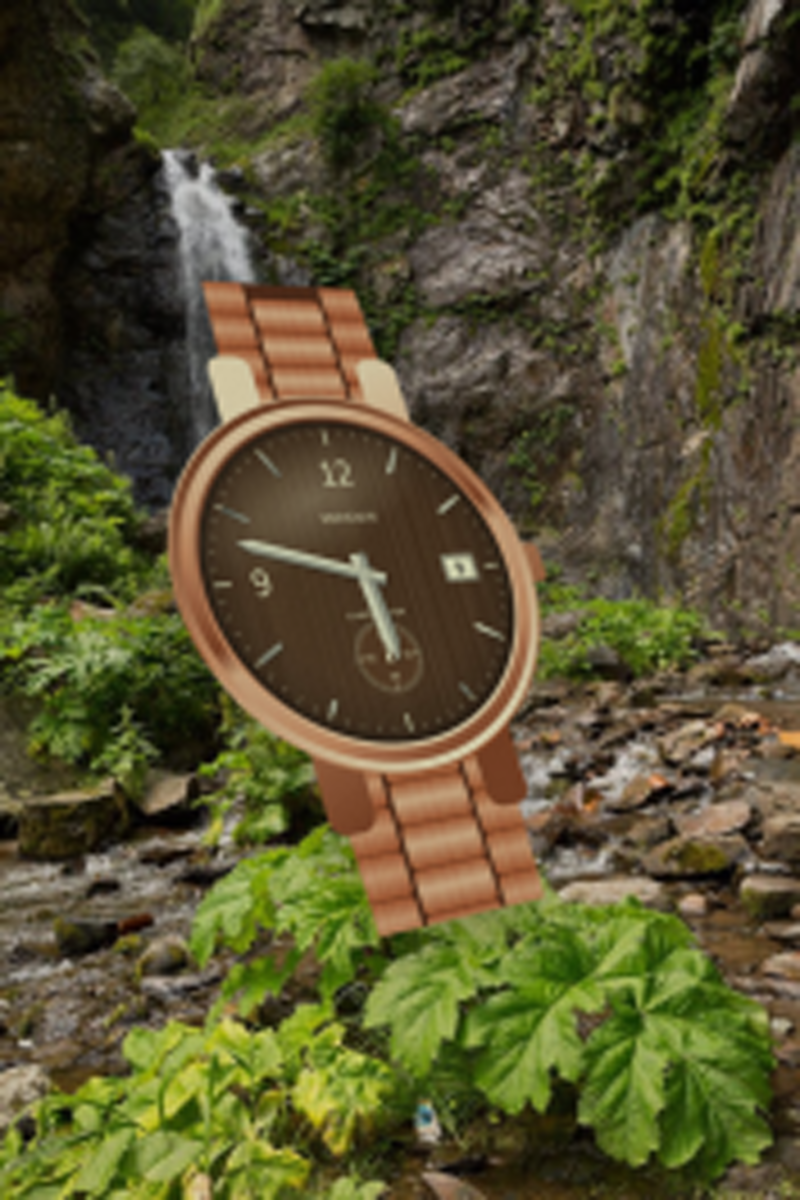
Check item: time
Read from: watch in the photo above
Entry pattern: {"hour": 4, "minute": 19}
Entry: {"hour": 5, "minute": 48}
